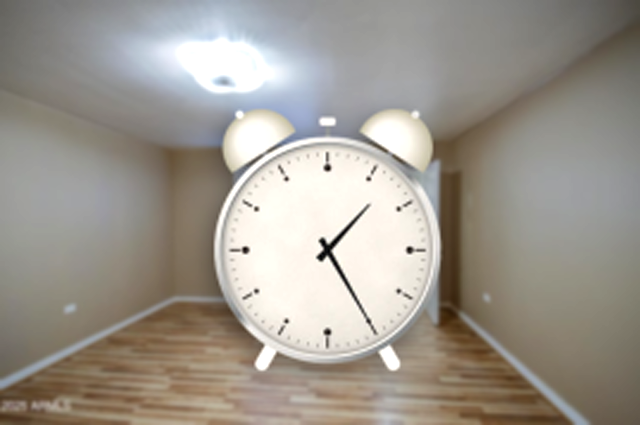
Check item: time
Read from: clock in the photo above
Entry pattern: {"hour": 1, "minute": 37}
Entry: {"hour": 1, "minute": 25}
